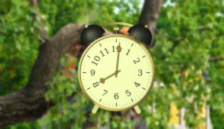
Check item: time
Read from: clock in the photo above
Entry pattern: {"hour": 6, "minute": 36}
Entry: {"hour": 8, "minute": 1}
